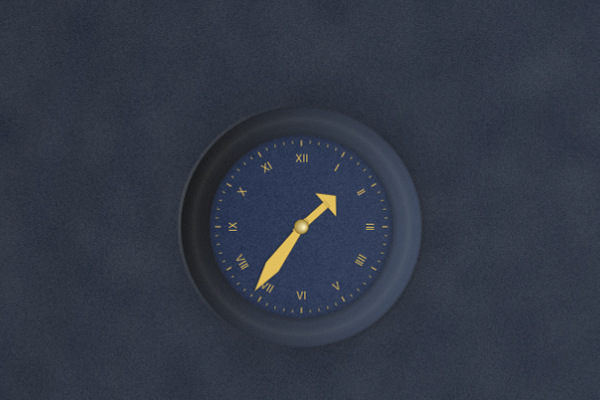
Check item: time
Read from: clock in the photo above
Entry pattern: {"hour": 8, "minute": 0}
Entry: {"hour": 1, "minute": 36}
